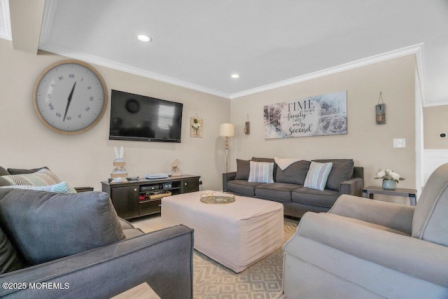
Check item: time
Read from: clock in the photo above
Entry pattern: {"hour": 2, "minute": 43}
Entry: {"hour": 12, "minute": 32}
